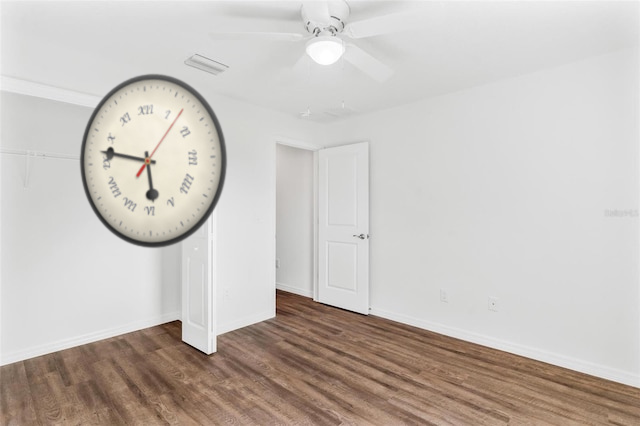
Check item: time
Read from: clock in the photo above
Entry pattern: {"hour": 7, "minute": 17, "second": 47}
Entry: {"hour": 5, "minute": 47, "second": 7}
